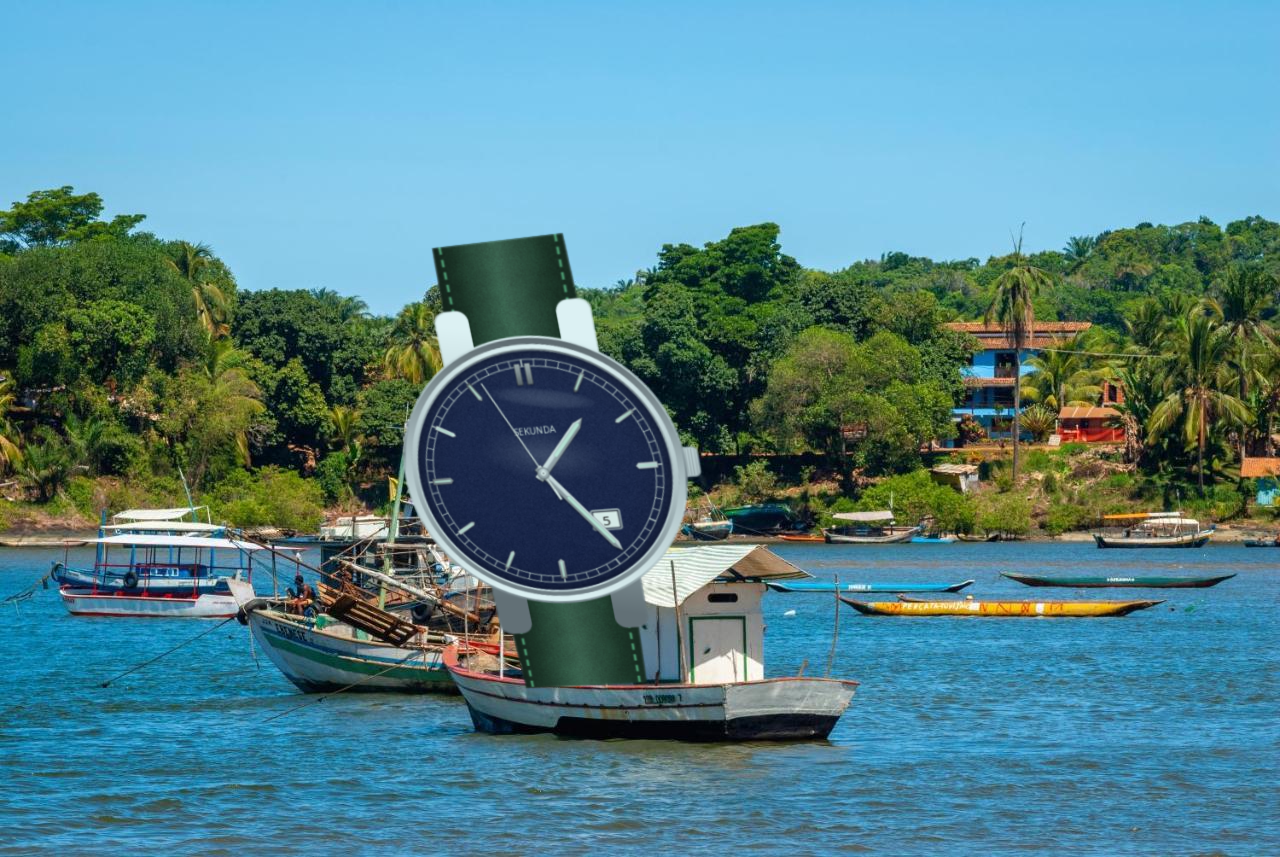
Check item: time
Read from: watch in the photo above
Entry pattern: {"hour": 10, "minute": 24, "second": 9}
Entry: {"hour": 1, "minute": 23, "second": 56}
